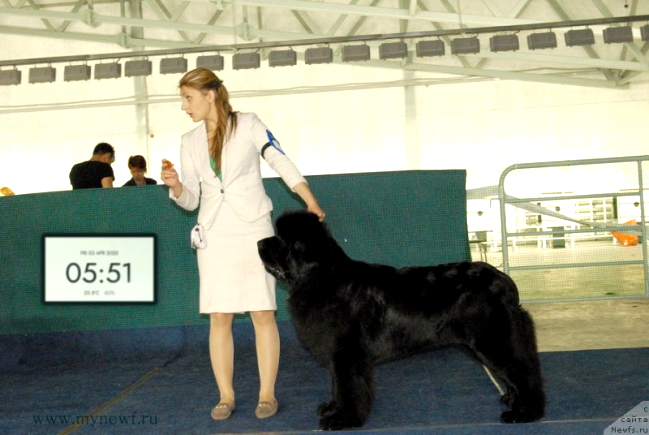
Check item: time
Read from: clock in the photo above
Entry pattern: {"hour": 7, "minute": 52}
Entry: {"hour": 5, "minute": 51}
